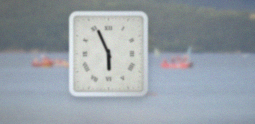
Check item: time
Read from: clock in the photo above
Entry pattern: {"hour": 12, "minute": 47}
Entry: {"hour": 5, "minute": 56}
